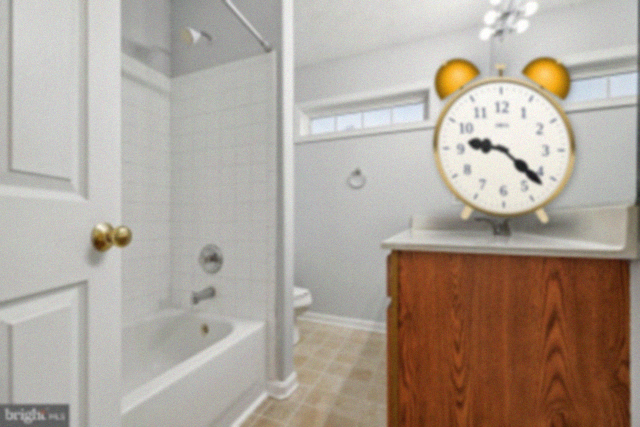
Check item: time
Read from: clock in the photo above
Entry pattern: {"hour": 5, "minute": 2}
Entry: {"hour": 9, "minute": 22}
